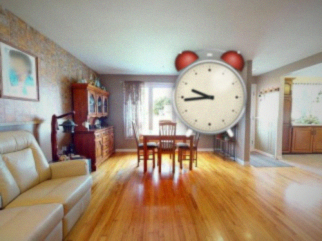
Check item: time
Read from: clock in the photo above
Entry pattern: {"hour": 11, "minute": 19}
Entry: {"hour": 9, "minute": 44}
